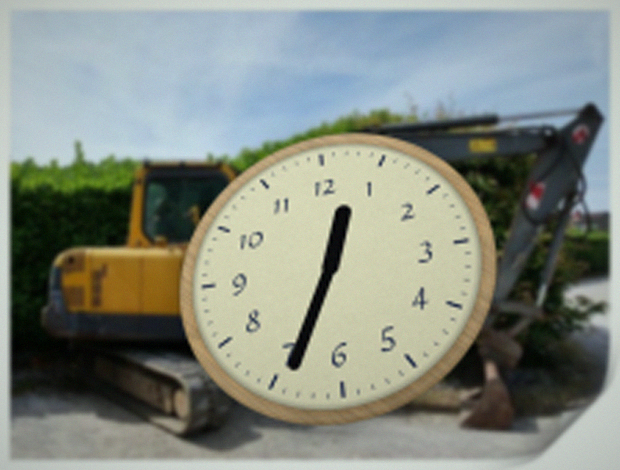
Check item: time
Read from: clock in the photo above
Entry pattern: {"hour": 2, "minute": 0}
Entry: {"hour": 12, "minute": 34}
